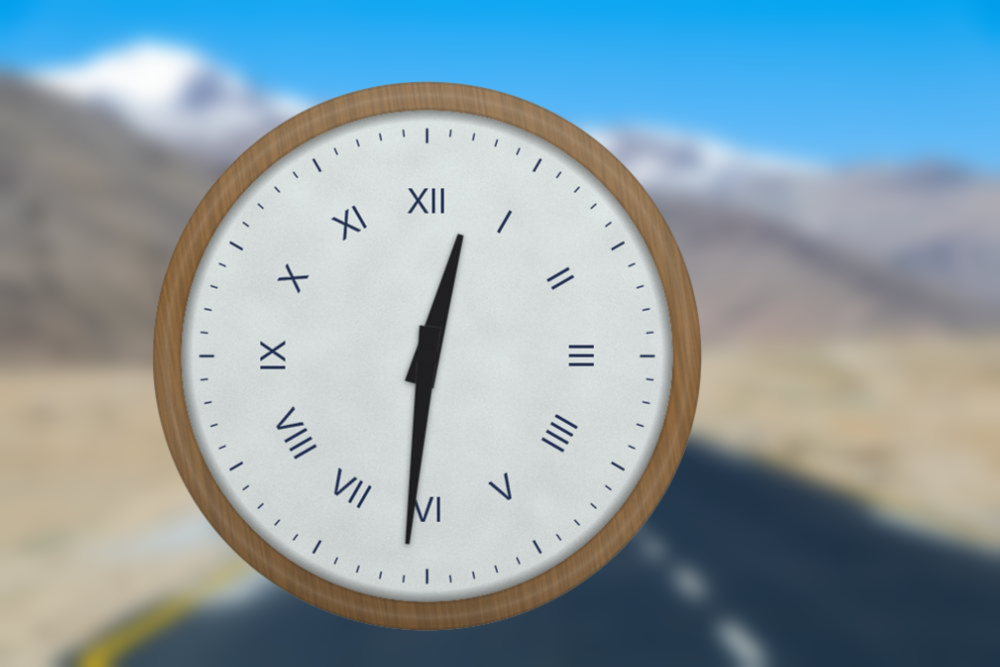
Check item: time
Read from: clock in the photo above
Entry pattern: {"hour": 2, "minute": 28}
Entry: {"hour": 12, "minute": 31}
